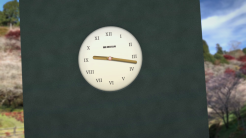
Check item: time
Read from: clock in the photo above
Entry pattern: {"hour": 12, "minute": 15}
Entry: {"hour": 9, "minute": 17}
